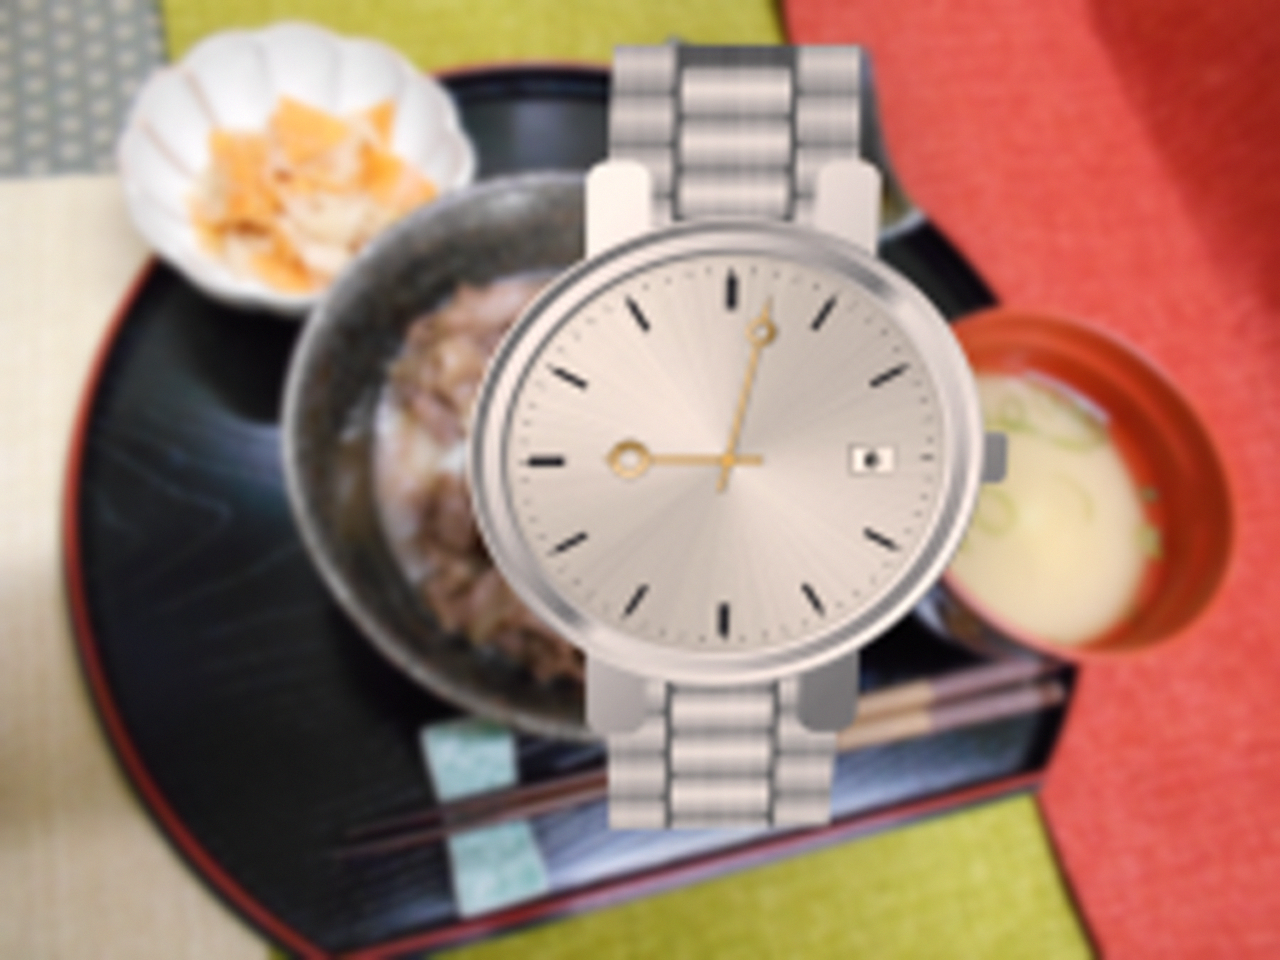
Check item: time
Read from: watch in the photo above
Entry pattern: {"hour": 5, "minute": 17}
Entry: {"hour": 9, "minute": 2}
